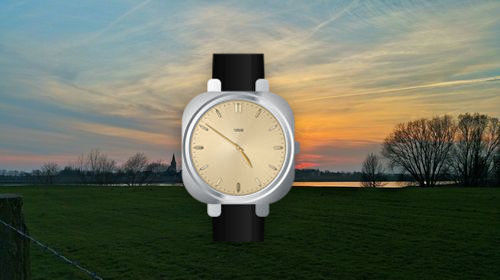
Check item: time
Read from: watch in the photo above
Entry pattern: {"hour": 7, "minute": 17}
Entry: {"hour": 4, "minute": 51}
